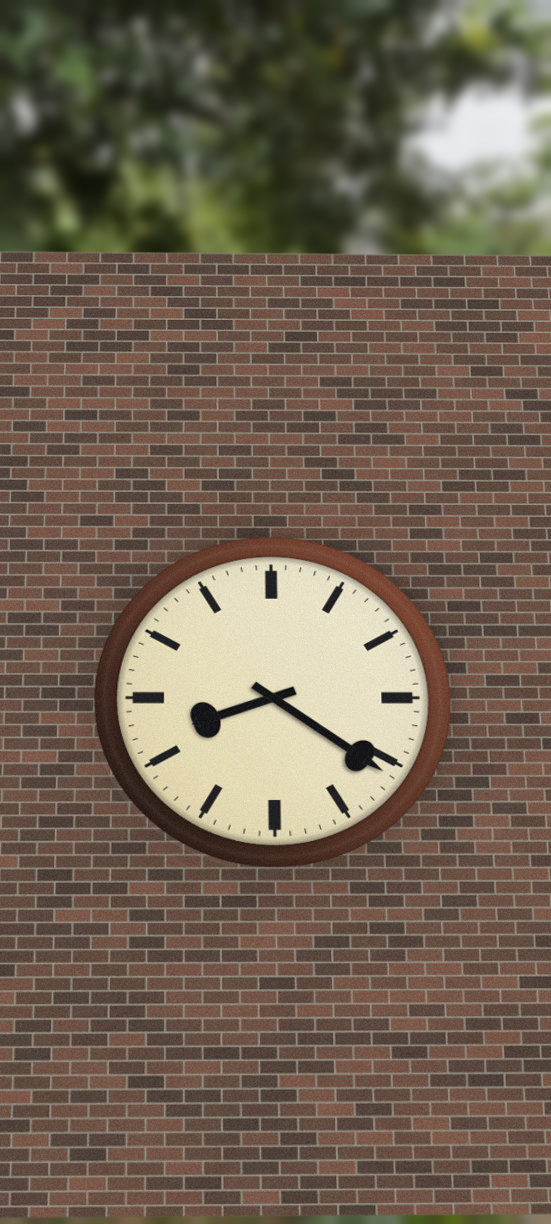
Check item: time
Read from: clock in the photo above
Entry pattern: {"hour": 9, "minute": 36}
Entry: {"hour": 8, "minute": 21}
